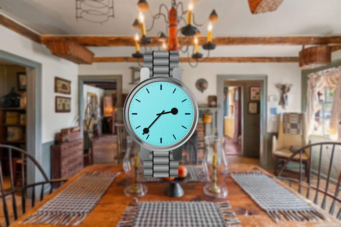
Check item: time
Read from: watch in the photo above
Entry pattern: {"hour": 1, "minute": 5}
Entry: {"hour": 2, "minute": 37}
